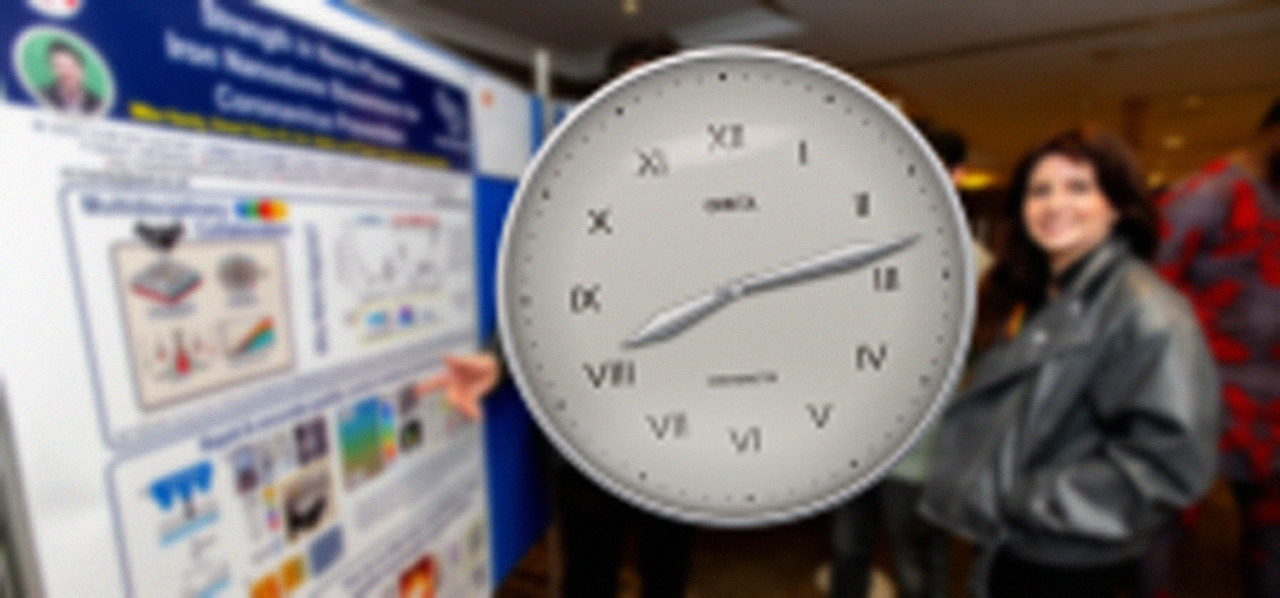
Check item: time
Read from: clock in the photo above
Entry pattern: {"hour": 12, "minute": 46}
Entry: {"hour": 8, "minute": 13}
